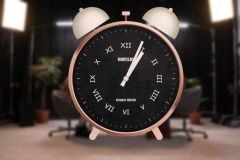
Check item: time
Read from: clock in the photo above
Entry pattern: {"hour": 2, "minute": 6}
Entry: {"hour": 1, "minute": 4}
